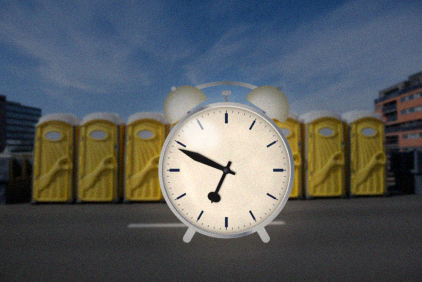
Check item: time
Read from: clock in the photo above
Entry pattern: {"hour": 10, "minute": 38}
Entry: {"hour": 6, "minute": 49}
